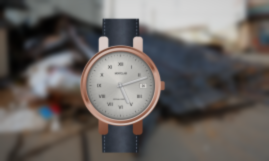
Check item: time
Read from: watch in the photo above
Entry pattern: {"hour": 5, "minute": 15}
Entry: {"hour": 5, "minute": 12}
